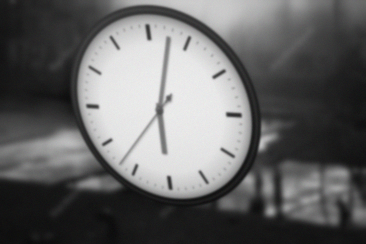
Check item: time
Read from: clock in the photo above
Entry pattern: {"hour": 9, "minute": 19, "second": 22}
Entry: {"hour": 6, "minute": 2, "second": 37}
